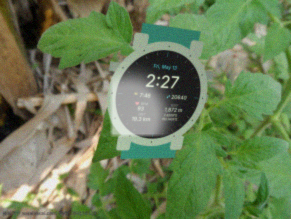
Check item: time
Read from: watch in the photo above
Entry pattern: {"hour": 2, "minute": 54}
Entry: {"hour": 2, "minute": 27}
